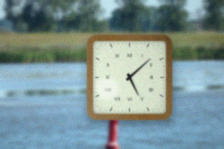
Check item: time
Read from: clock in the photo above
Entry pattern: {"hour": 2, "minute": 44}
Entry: {"hour": 5, "minute": 8}
